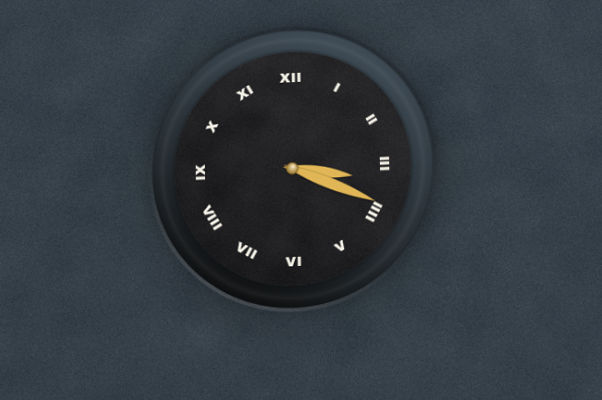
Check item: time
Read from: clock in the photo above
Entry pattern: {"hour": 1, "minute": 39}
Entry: {"hour": 3, "minute": 19}
